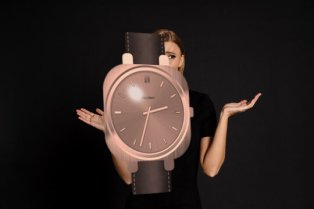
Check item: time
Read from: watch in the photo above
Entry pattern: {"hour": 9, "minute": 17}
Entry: {"hour": 2, "minute": 33}
